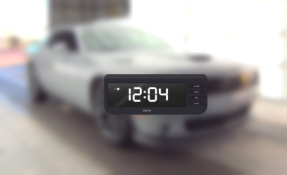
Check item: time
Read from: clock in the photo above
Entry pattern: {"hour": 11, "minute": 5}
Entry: {"hour": 12, "minute": 4}
